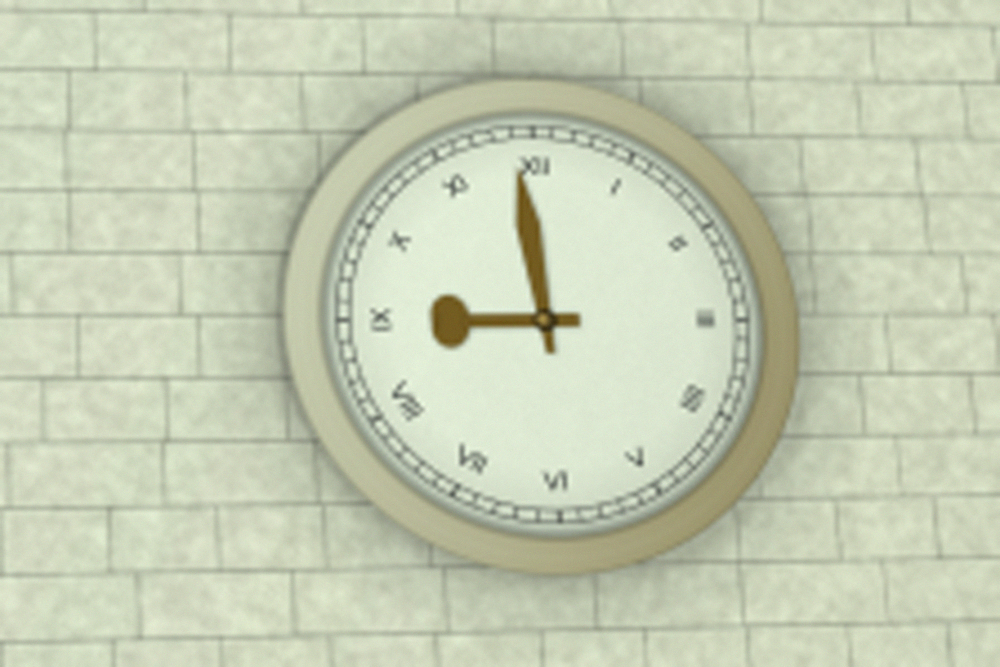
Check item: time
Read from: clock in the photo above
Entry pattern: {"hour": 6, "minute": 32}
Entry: {"hour": 8, "minute": 59}
